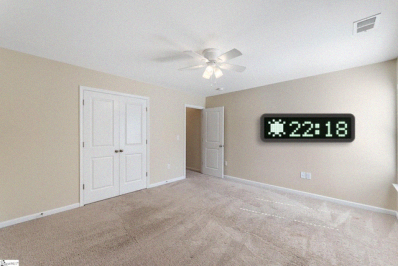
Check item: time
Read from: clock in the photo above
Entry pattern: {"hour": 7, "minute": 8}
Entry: {"hour": 22, "minute": 18}
